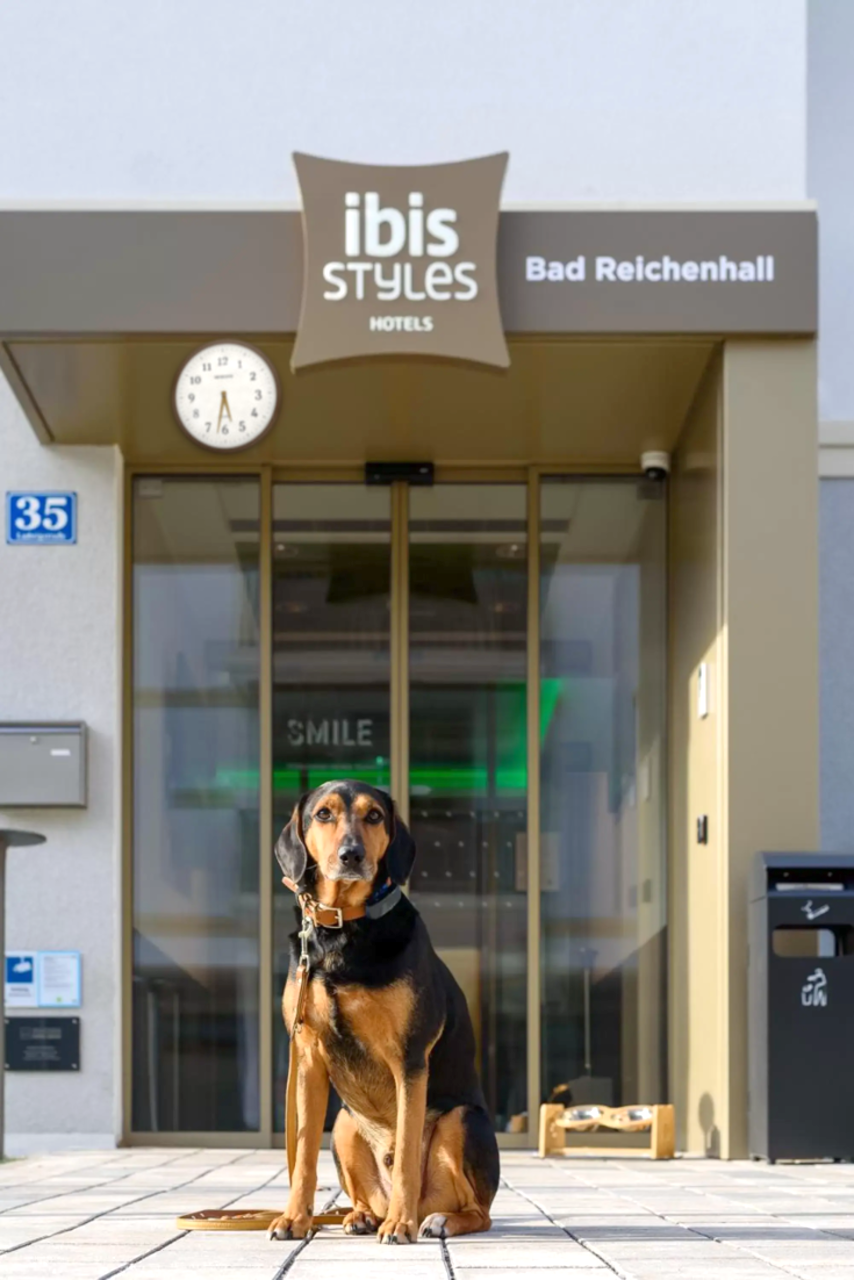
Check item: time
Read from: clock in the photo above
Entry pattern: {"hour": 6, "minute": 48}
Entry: {"hour": 5, "minute": 32}
